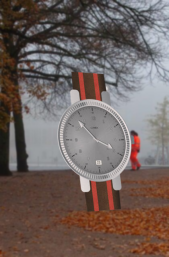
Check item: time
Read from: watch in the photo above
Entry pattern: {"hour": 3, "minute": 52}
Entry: {"hour": 3, "minute": 53}
